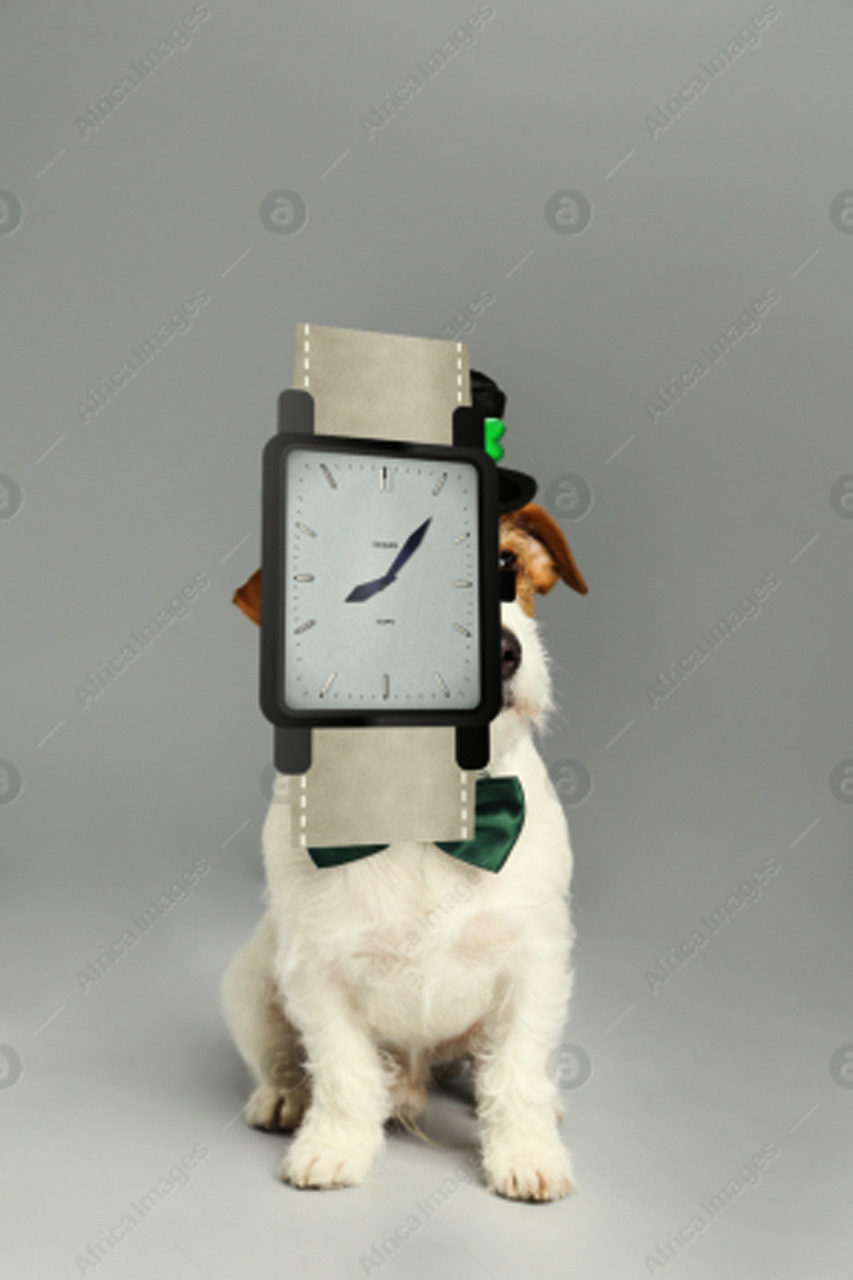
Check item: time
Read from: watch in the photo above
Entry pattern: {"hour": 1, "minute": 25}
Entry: {"hour": 8, "minute": 6}
